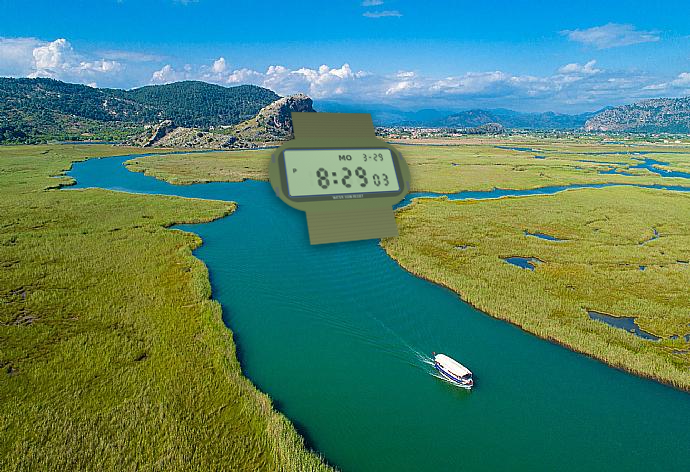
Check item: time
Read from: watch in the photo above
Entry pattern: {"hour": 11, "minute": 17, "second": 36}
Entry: {"hour": 8, "minute": 29, "second": 3}
